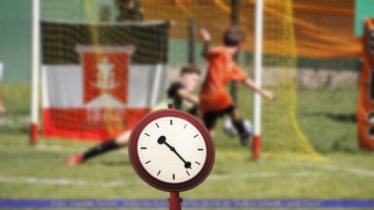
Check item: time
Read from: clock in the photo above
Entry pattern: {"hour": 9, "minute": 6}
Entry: {"hour": 10, "minute": 23}
